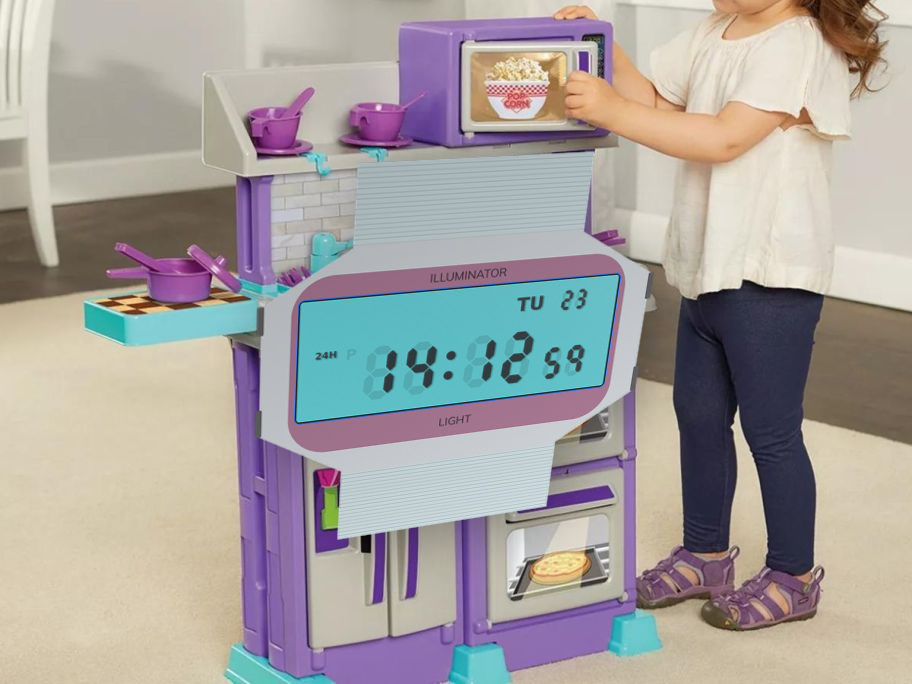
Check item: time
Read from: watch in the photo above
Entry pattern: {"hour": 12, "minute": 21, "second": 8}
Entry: {"hour": 14, "minute": 12, "second": 59}
